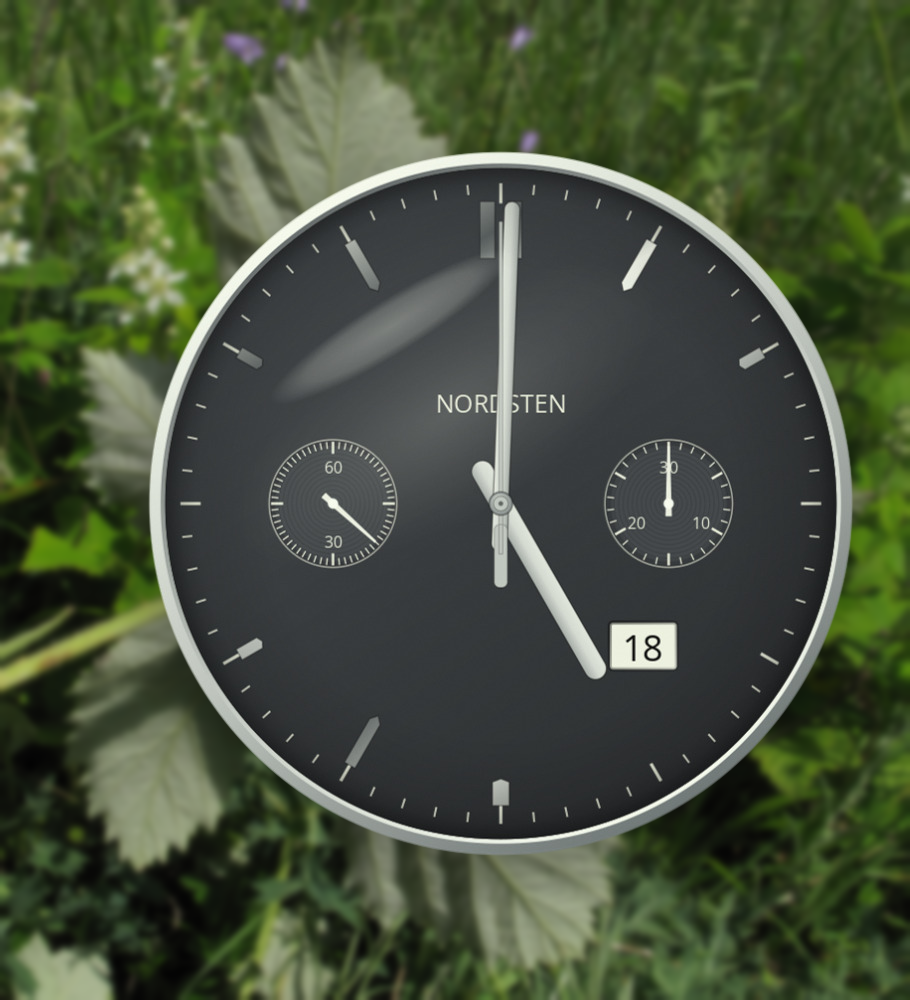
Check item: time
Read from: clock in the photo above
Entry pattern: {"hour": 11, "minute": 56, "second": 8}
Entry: {"hour": 5, "minute": 0, "second": 22}
